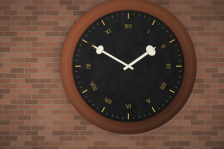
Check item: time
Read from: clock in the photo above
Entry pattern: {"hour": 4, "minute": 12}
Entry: {"hour": 1, "minute": 50}
